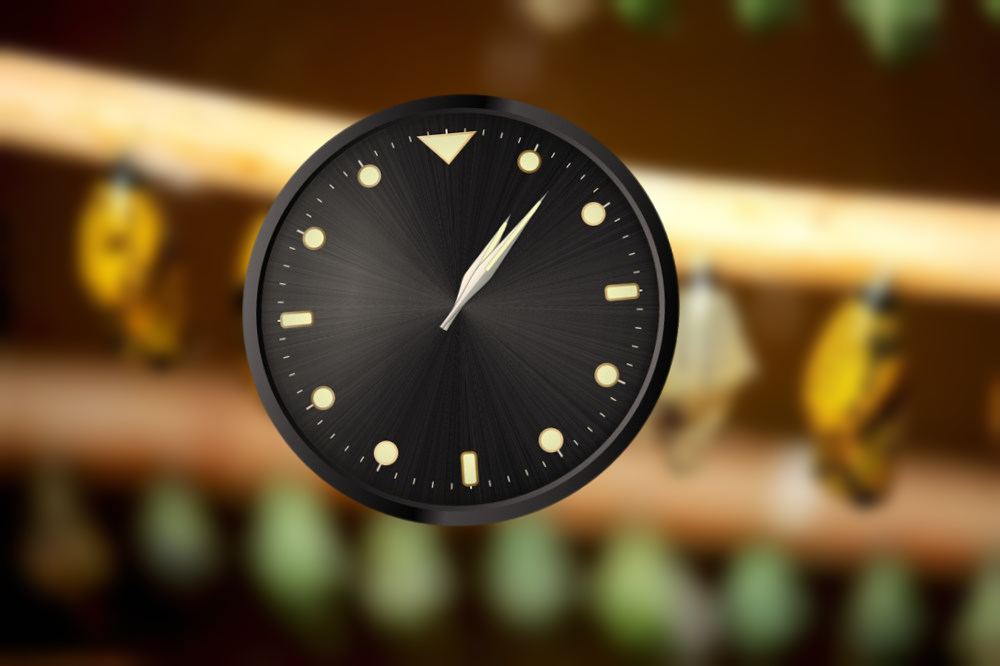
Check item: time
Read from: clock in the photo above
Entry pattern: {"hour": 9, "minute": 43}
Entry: {"hour": 1, "minute": 7}
